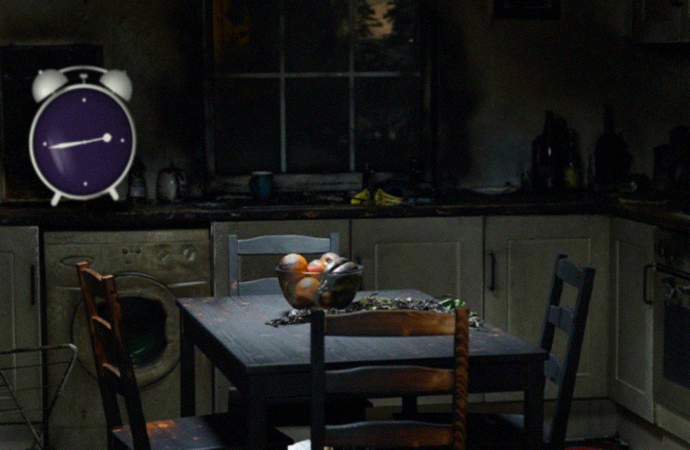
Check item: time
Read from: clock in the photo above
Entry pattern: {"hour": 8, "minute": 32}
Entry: {"hour": 2, "minute": 44}
